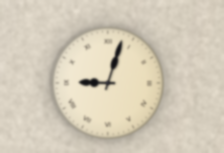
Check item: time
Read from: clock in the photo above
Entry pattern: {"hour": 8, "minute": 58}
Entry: {"hour": 9, "minute": 3}
